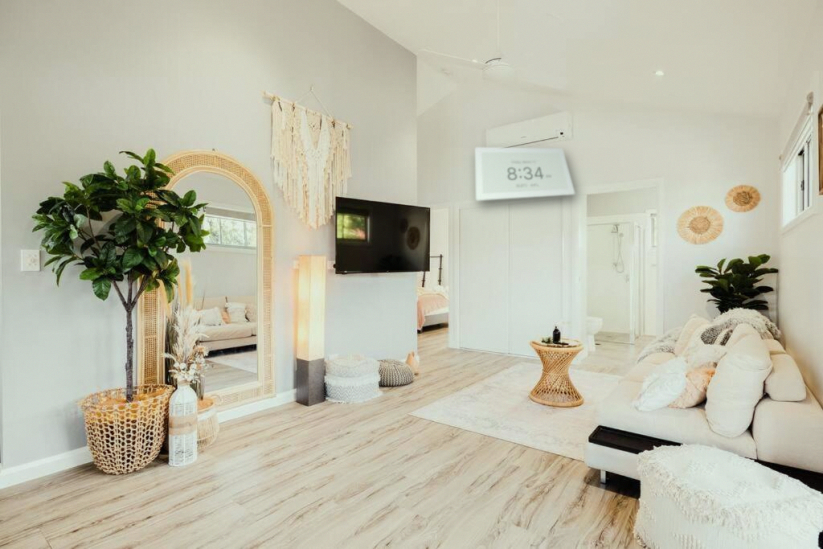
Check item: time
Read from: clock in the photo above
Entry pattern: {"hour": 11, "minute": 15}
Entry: {"hour": 8, "minute": 34}
